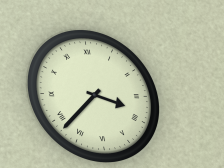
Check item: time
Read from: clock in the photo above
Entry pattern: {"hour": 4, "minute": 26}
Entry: {"hour": 3, "minute": 38}
